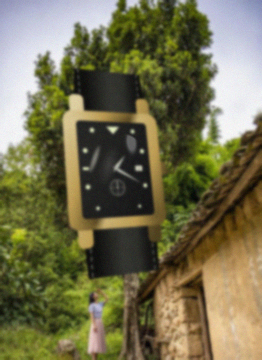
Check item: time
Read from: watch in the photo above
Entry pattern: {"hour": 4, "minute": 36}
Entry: {"hour": 1, "minute": 20}
